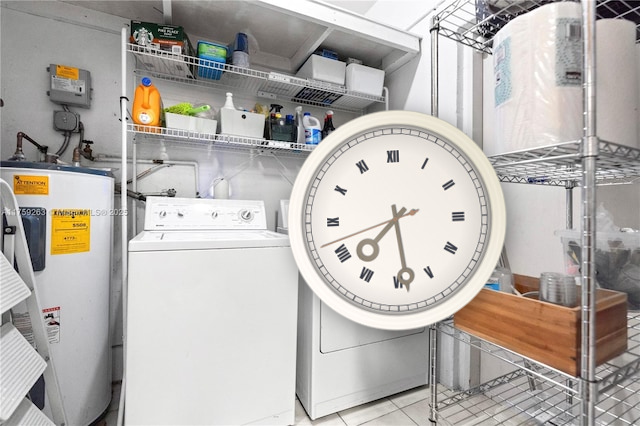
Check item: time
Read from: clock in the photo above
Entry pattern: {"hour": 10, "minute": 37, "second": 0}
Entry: {"hour": 7, "minute": 28, "second": 42}
